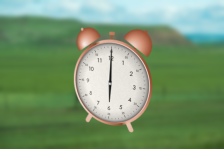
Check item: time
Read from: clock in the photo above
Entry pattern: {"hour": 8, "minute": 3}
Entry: {"hour": 6, "minute": 0}
